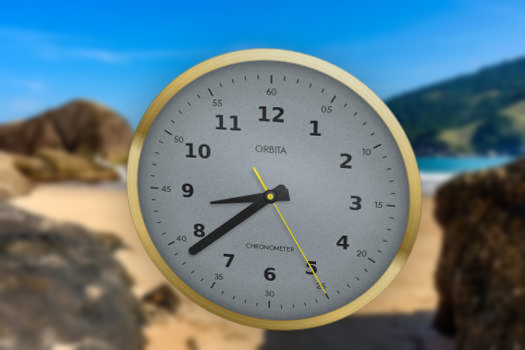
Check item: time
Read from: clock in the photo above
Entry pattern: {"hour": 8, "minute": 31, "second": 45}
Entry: {"hour": 8, "minute": 38, "second": 25}
